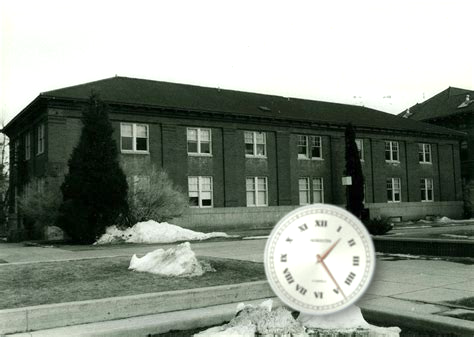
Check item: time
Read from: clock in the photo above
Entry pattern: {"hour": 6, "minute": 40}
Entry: {"hour": 1, "minute": 24}
